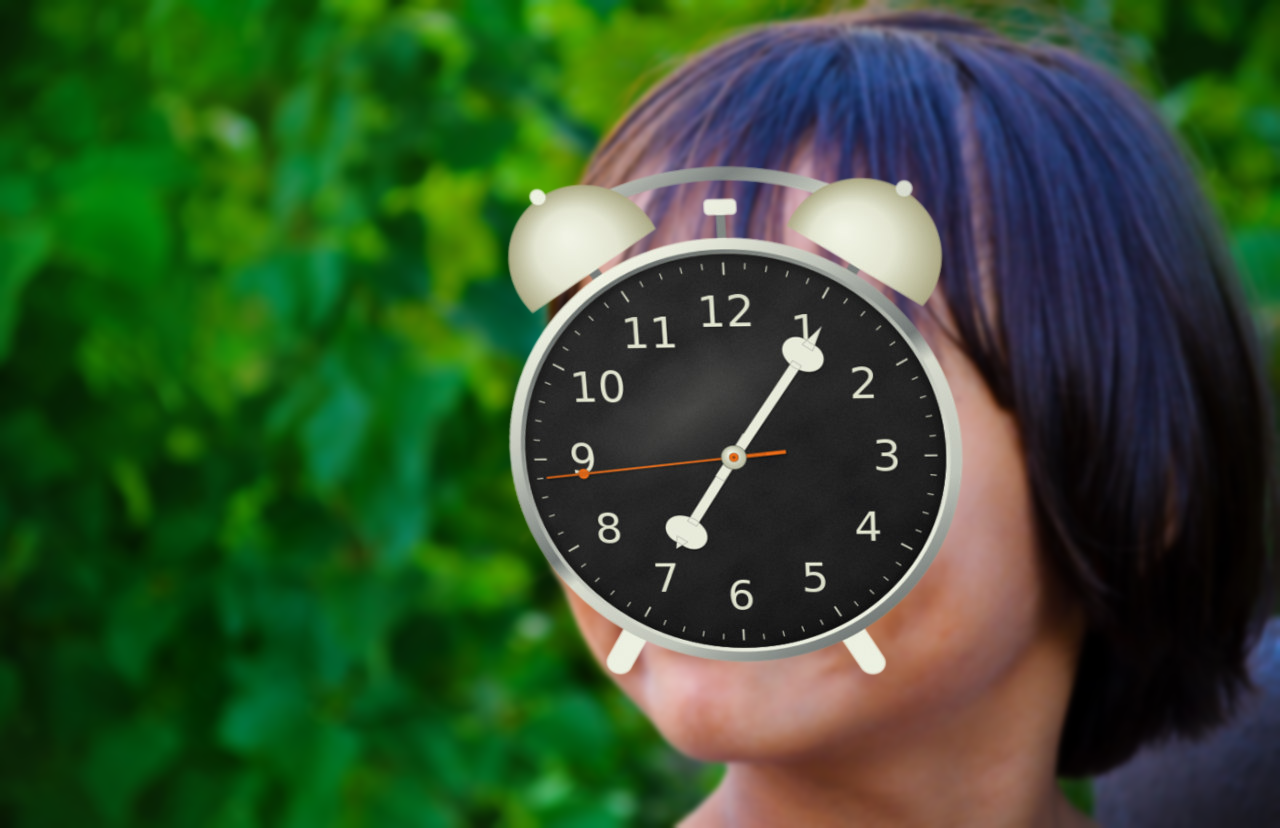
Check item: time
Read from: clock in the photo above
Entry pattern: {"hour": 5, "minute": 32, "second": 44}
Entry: {"hour": 7, "minute": 5, "second": 44}
